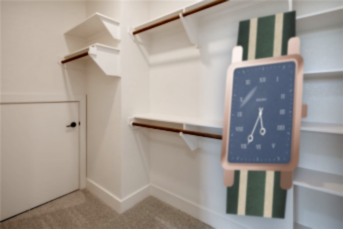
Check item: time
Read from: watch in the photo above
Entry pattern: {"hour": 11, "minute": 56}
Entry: {"hour": 5, "minute": 34}
